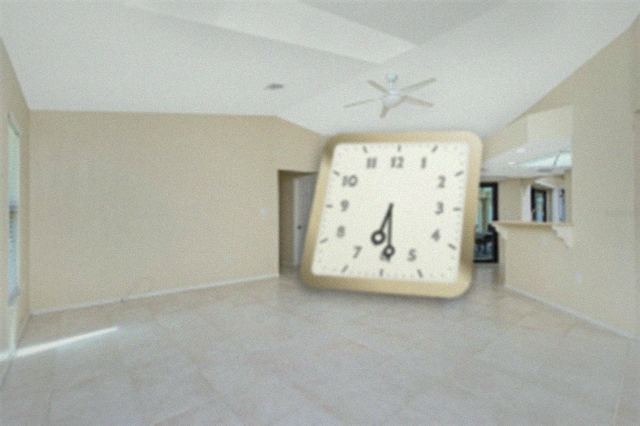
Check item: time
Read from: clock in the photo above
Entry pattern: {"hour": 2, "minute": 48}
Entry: {"hour": 6, "minute": 29}
